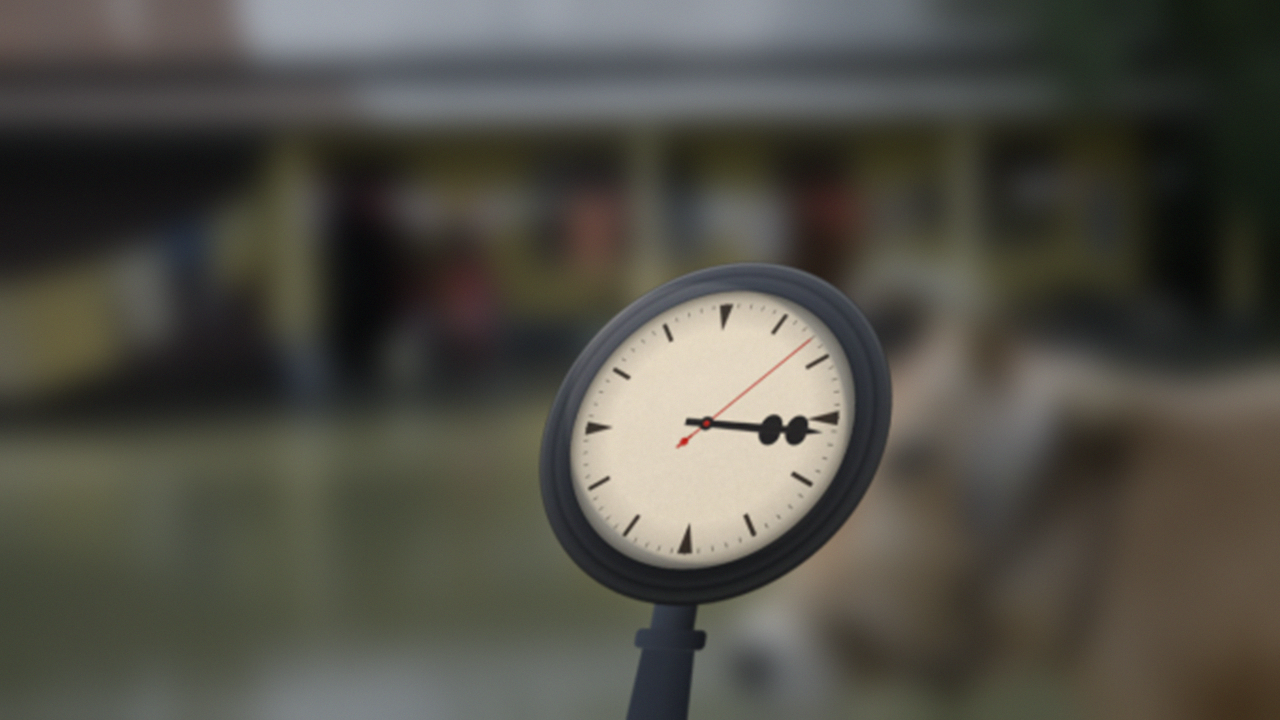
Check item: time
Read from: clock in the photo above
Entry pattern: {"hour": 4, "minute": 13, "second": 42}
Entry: {"hour": 3, "minute": 16, "second": 8}
